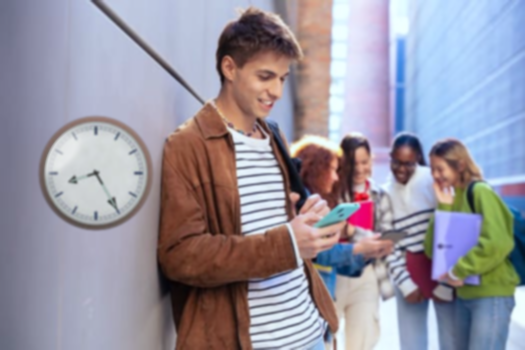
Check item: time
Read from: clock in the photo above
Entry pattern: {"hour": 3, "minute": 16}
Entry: {"hour": 8, "minute": 25}
